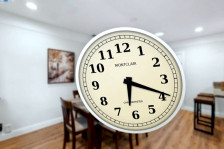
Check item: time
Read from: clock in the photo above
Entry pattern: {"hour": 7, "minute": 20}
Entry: {"hour": 6, "minute": 19}
